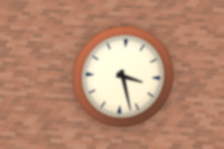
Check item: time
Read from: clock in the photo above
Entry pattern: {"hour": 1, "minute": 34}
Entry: {"hour": 3, "minute": 27}
